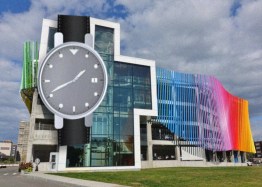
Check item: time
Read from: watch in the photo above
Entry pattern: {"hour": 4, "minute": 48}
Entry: {"hour": 1, "minute": 41}
